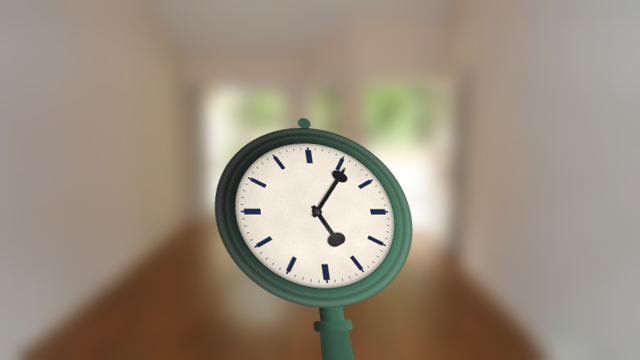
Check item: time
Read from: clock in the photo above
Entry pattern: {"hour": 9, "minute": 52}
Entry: {"hour": 5, "minute": 6}
